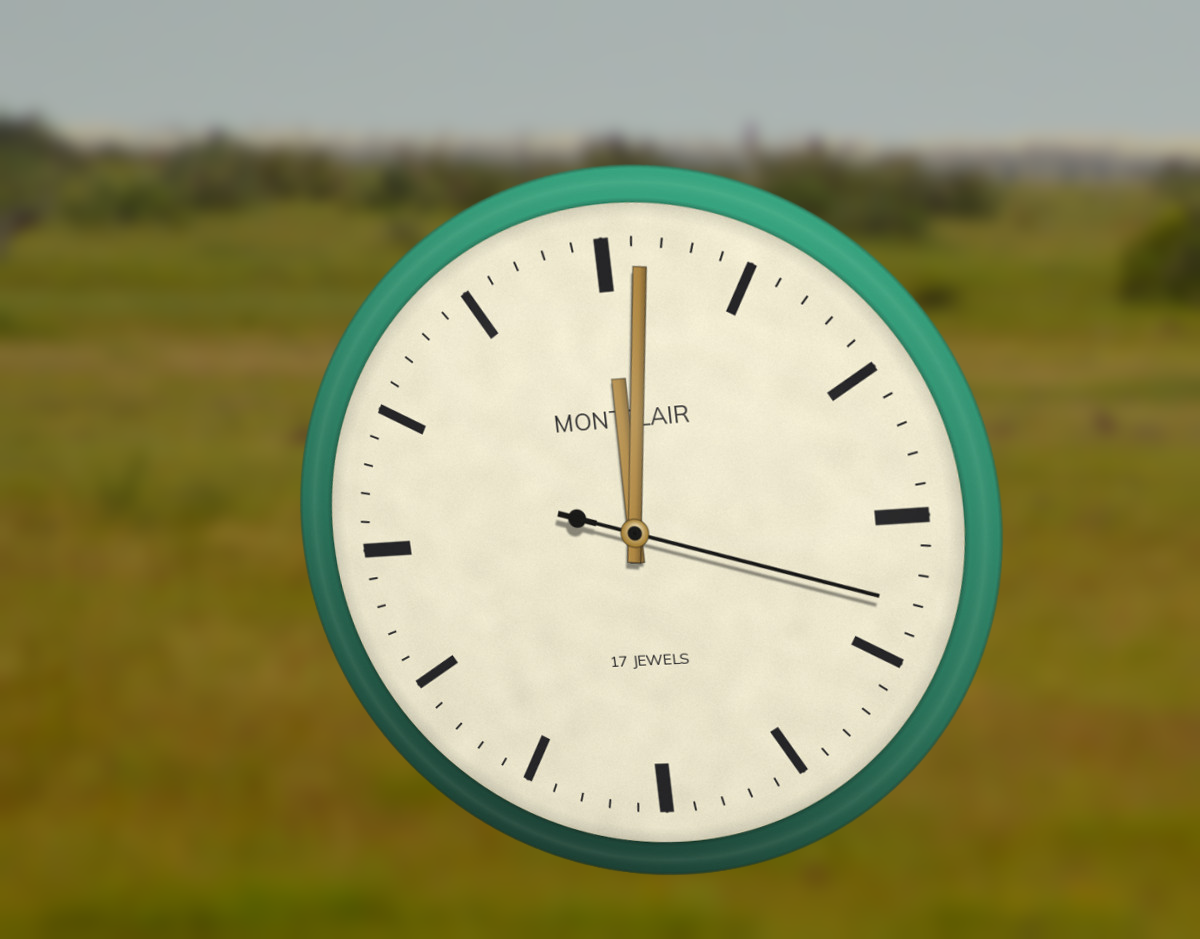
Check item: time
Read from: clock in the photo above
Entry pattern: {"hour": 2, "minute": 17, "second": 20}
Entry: {"hour": 12, "minute": 1, "second": 18}
